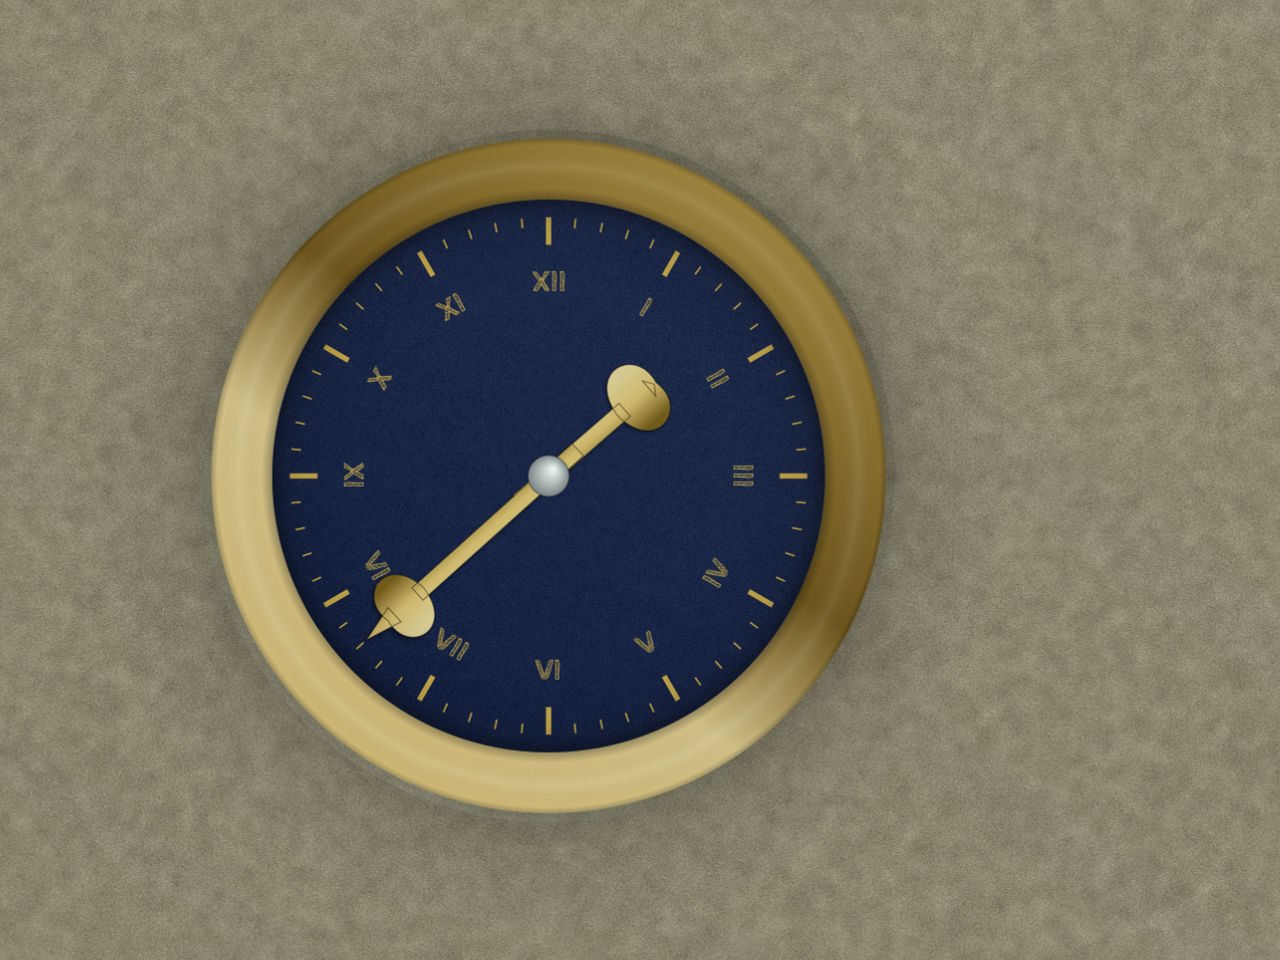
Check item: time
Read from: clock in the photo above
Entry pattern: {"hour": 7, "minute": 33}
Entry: {"hour": 1, "minute": 38}
